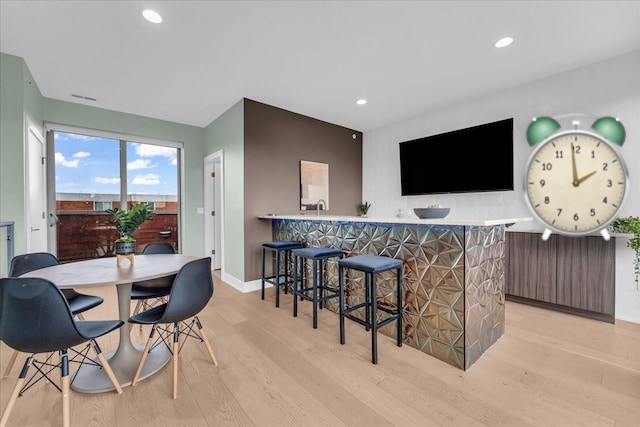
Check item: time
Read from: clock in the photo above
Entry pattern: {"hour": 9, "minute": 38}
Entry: {"hour": 1, "minute": 59}
